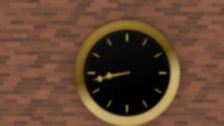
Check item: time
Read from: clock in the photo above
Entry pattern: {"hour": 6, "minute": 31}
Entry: {"hour": 8, "minute": 43}
